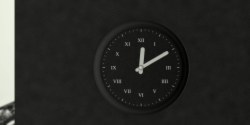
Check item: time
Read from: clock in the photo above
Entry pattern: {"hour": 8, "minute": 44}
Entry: {"hour": 12, "minute": 10}
